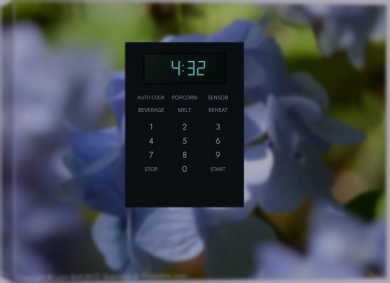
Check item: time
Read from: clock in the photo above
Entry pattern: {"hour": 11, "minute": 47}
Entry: {"hour": 4, "minute": 32}
